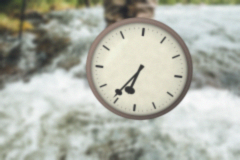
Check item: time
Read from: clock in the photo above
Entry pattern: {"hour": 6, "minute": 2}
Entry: {"hour": 6, "minute": 36}
